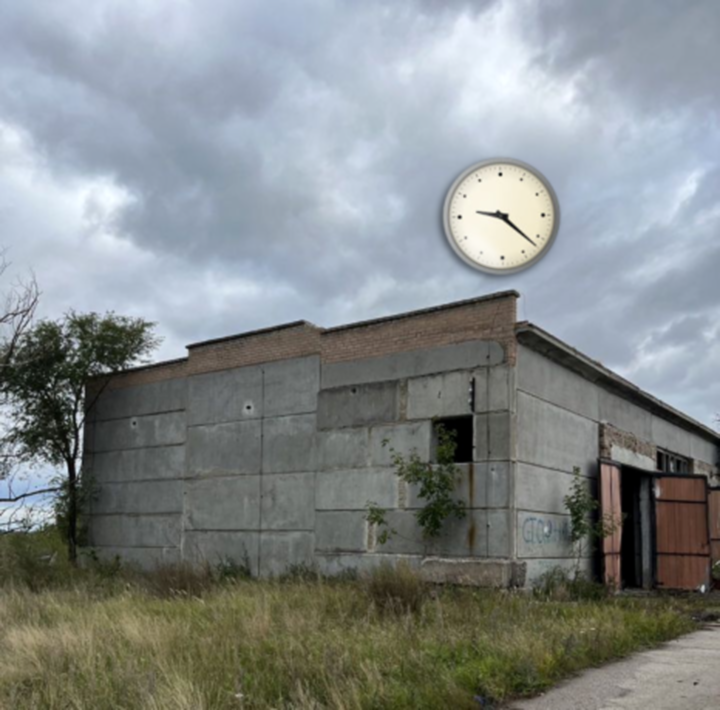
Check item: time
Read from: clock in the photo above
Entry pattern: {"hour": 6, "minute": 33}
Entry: {"hour": 9, "minute": 22}
